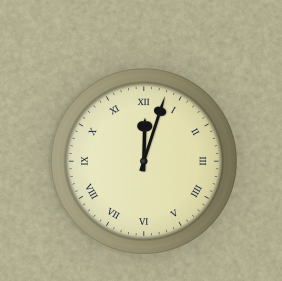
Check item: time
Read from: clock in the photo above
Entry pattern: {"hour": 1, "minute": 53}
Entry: {"hour": 12, "minute": 3}
